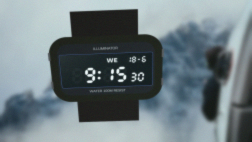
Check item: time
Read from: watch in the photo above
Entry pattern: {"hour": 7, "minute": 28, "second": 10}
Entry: {"hour": 9, "minute": 15, "second": 30}
